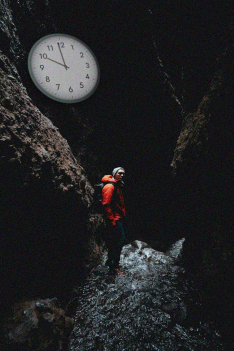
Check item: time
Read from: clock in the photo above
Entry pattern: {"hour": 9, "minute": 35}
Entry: {"hour": 9, "minute": 59}
